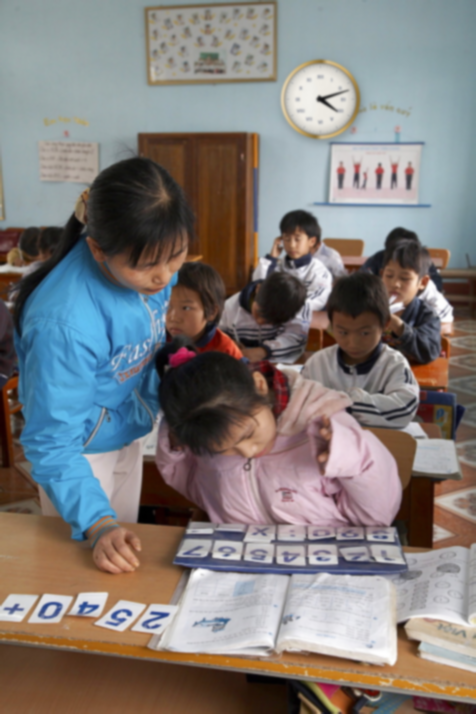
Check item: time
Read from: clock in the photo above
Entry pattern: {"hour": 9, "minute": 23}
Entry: {"hour": 4, "minute": 12}
